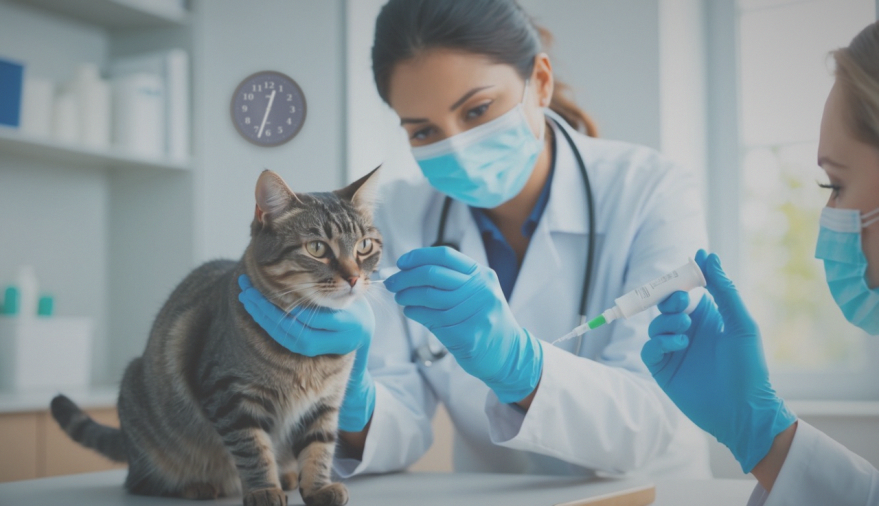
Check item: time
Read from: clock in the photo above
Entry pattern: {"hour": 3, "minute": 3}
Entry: {"hour": 12, "minute": 33}
